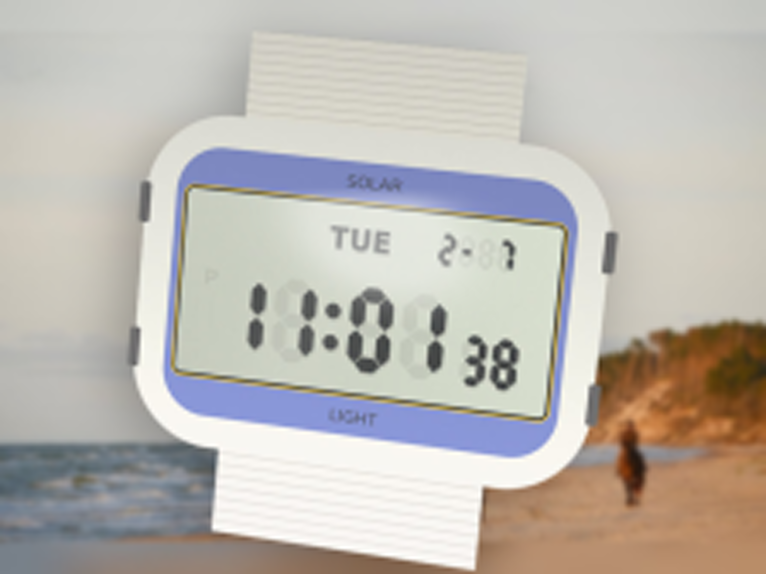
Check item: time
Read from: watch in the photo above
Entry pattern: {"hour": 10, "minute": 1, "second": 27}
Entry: {"hour": 11, "minute": 1, "second": 38}
